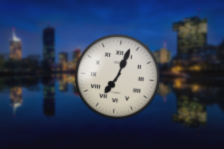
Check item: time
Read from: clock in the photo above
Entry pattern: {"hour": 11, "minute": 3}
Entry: {"hour": 7, "minute": 3}
